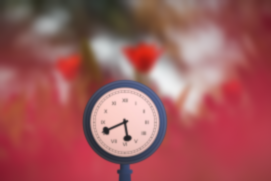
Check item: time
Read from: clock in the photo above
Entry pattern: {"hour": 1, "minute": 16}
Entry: {"hour": 5, "minute": 41}
